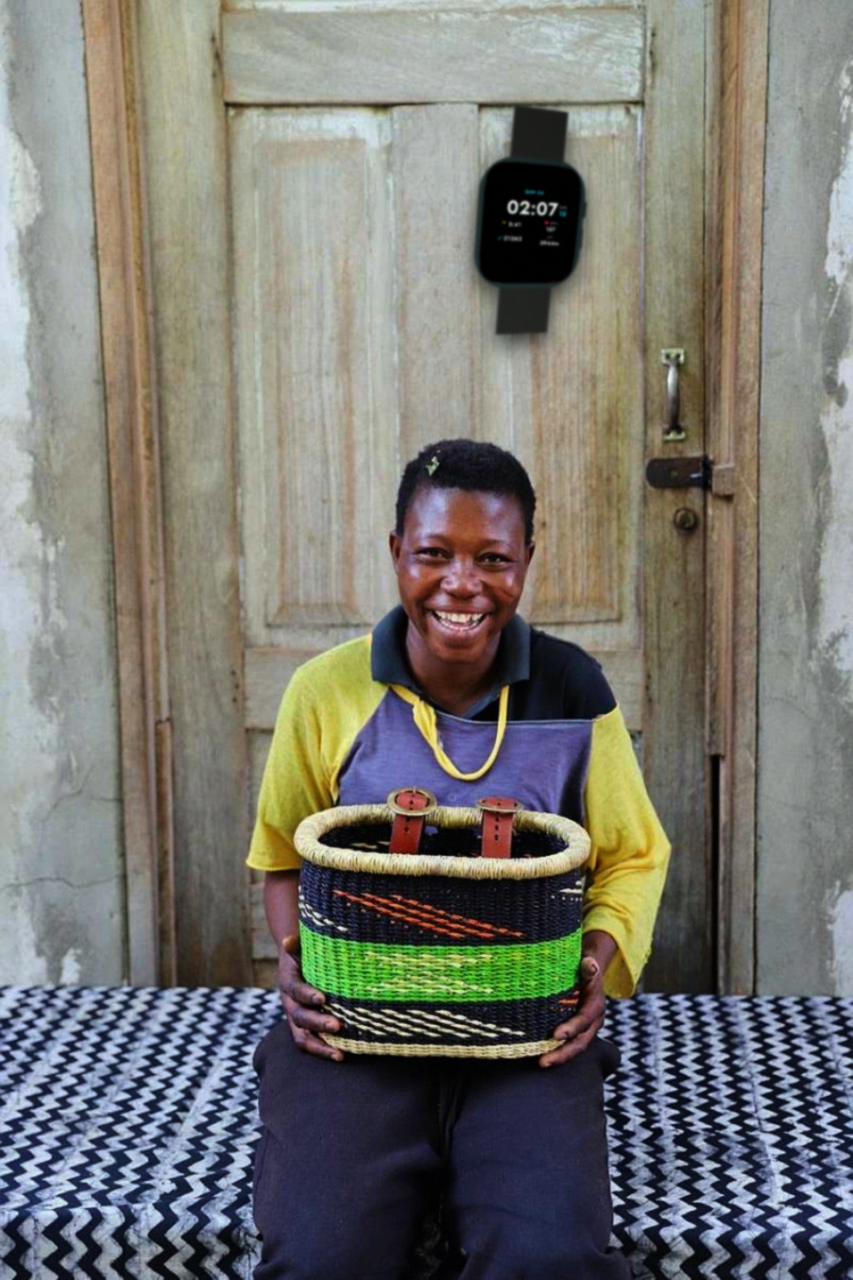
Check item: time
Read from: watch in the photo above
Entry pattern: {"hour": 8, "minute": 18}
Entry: {"hour": 2, "minute": 7}
